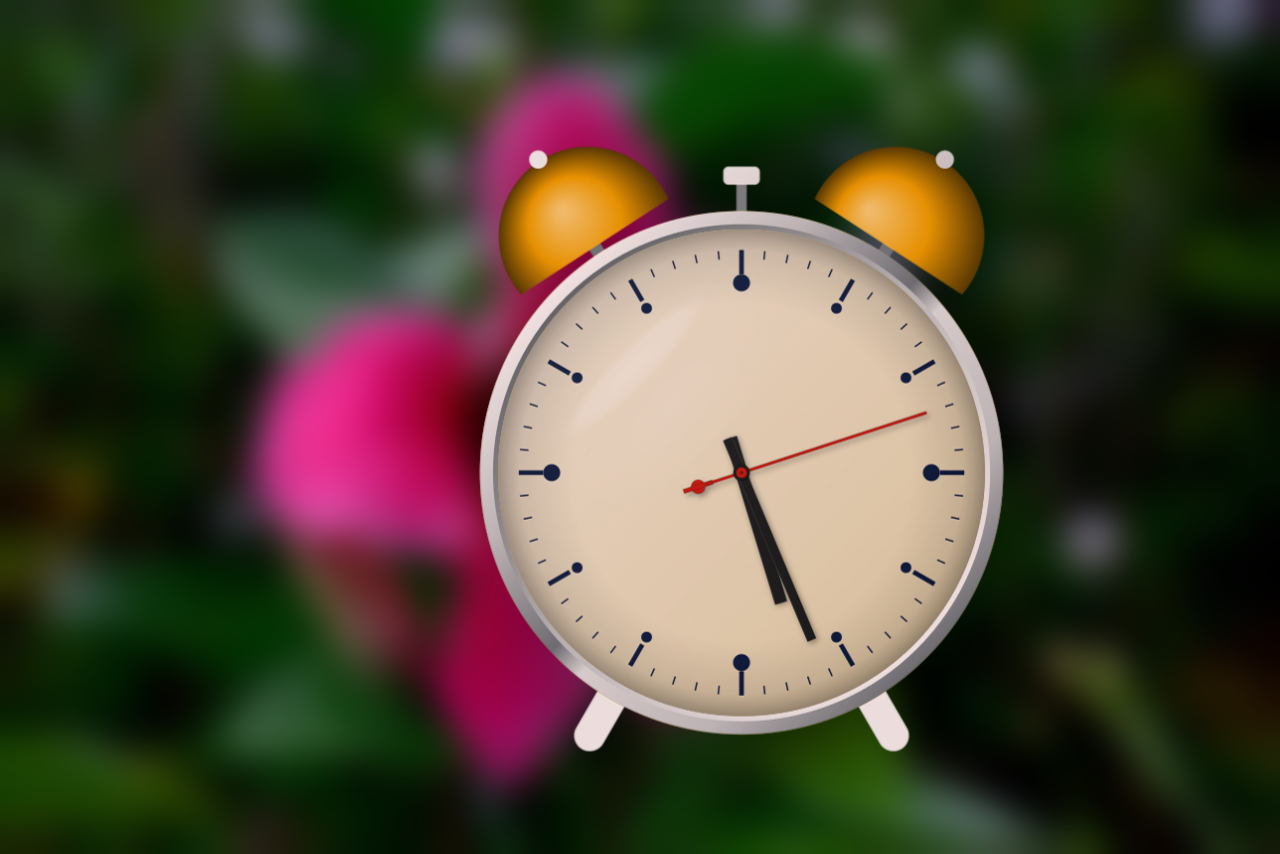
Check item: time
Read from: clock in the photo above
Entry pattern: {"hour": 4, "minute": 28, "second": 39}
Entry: {"hour": 5, "minute": 26, "second": 12}
